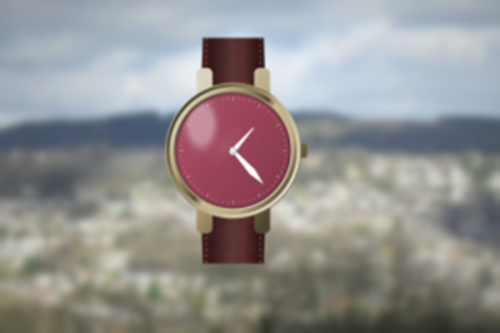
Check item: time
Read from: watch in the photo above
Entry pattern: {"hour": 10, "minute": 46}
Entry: {"hour": 1, "minute": 23}
